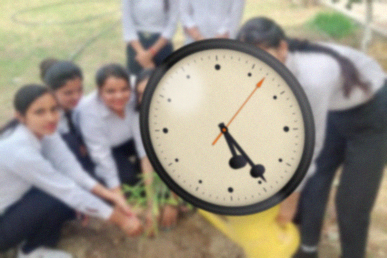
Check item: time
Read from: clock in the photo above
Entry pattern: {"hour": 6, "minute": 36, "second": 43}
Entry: {"hour": 5, "minute": 24, "second": 7}
